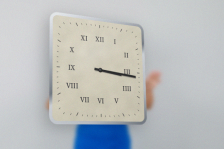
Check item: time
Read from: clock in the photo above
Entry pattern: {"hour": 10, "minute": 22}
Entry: {"hour": 3, "minute": 16}
